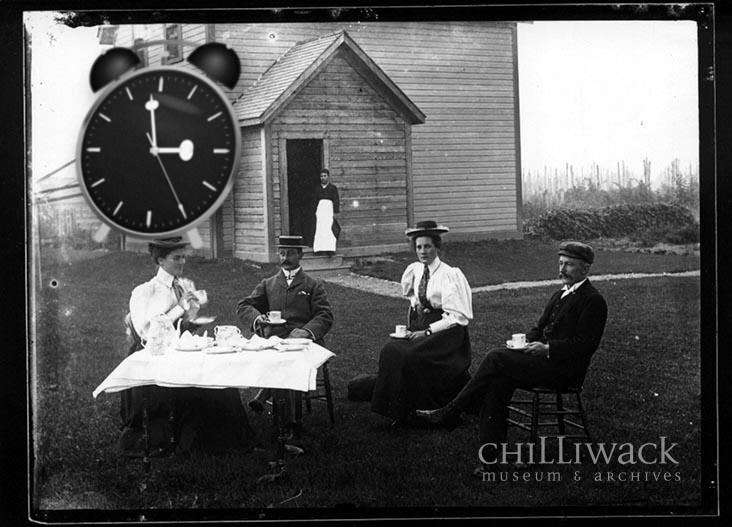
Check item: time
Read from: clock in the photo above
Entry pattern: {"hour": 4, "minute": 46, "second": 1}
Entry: {"hour": 2, "minute": 58, "second": 25}
